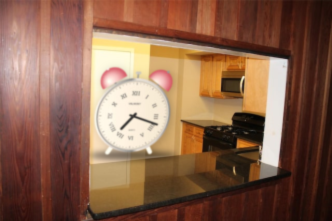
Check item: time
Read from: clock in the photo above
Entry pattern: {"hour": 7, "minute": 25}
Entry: {"hour": 7, "minute": 18}
